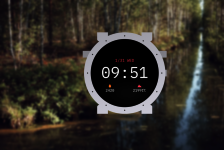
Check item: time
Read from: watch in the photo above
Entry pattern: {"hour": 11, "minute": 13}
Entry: {"hour": 9, "minute": 51}
